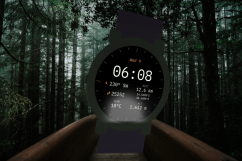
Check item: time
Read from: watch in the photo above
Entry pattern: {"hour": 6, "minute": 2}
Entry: {"hour": 6, "minute": 8}
